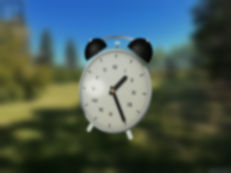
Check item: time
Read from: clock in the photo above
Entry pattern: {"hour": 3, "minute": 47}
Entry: {"hour": 1, "minute": 25}
